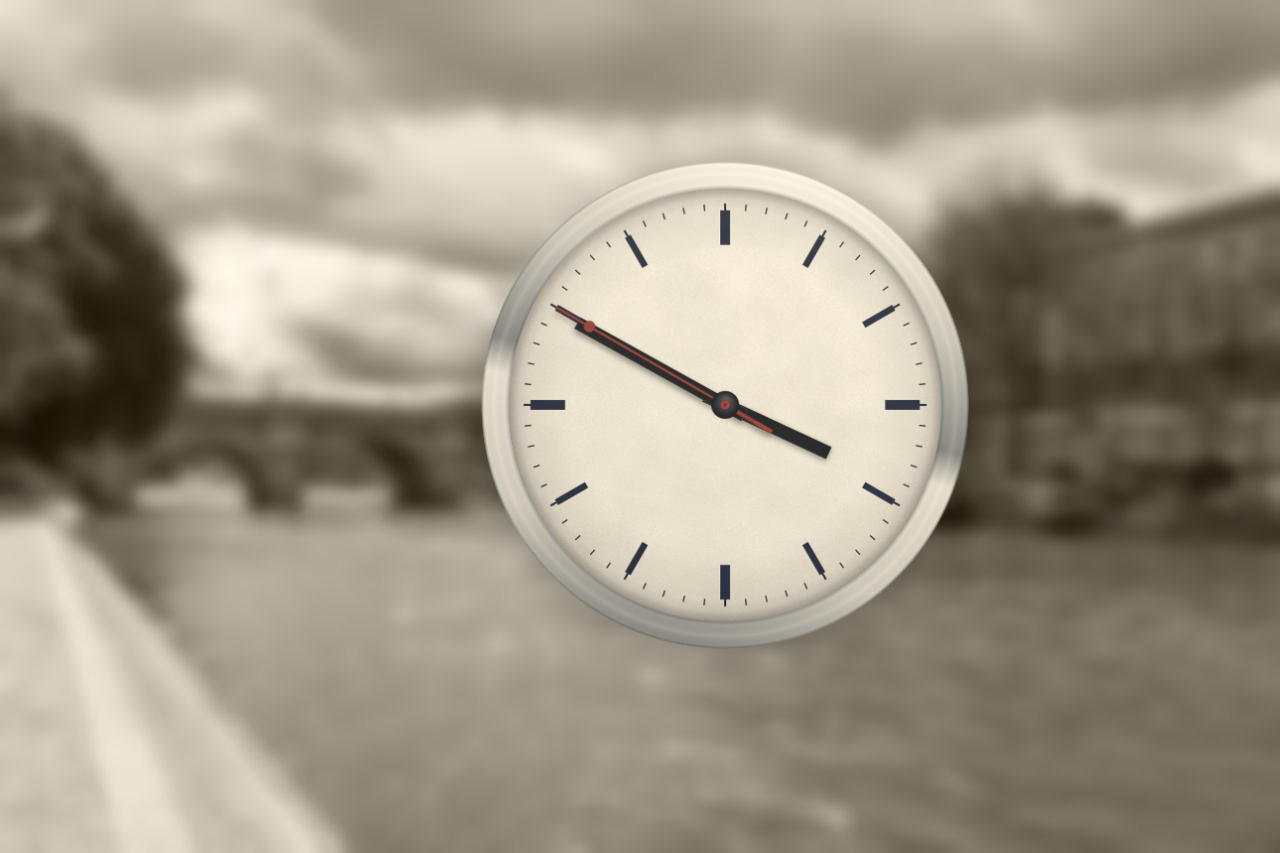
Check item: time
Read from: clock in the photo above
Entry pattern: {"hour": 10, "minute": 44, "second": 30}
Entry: {"hour": 3, "minute": 49, "second": 50}
